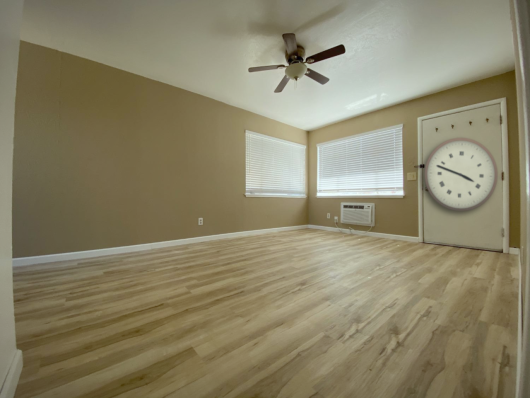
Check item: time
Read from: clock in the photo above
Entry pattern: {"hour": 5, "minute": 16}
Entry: {"hour": 3, "minute": 48}
